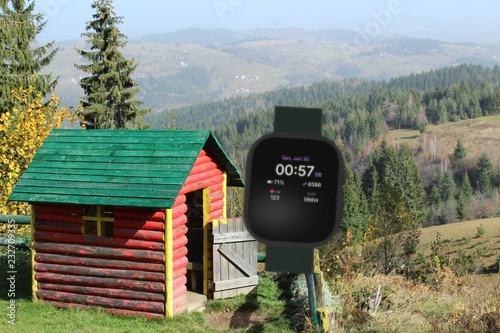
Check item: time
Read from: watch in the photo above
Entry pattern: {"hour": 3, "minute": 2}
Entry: {"hour": 0, "minute": 57}
